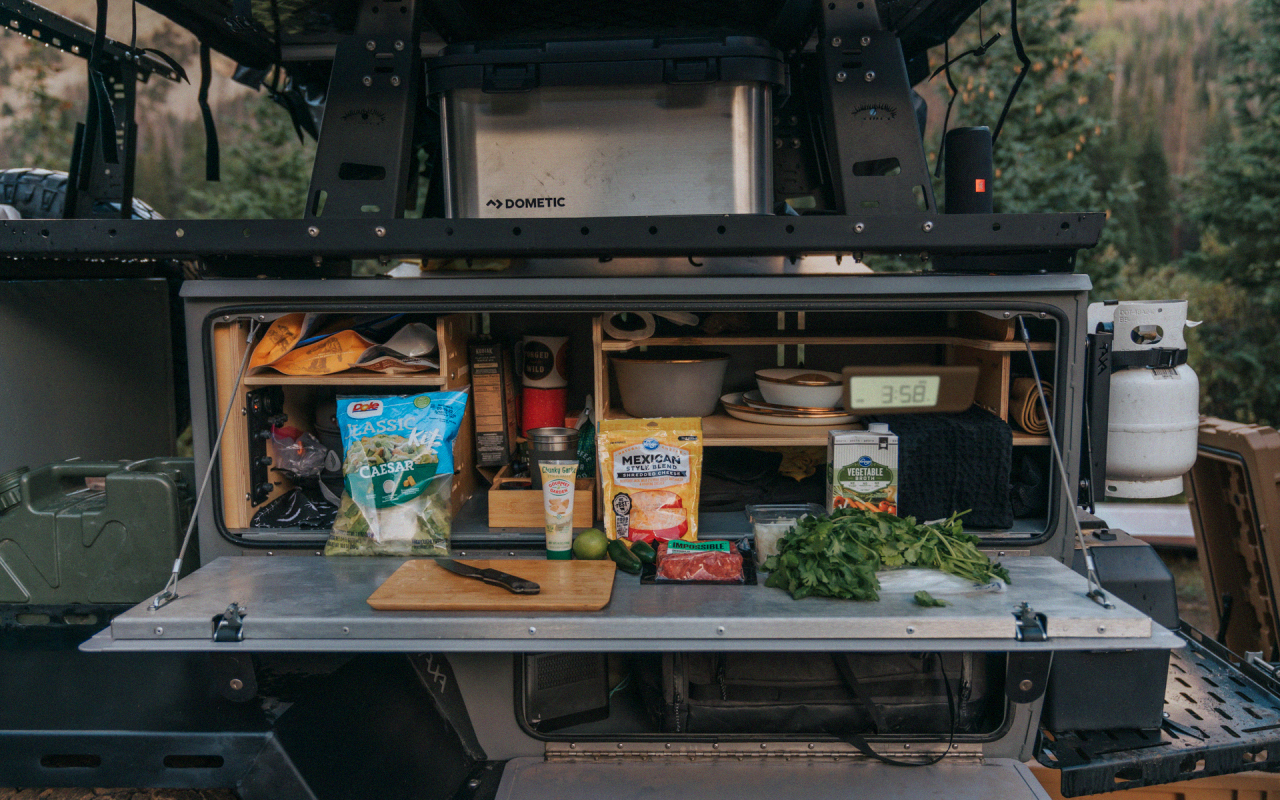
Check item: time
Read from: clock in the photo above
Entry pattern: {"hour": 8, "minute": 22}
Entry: {"hour": 3, "minute": 58}
